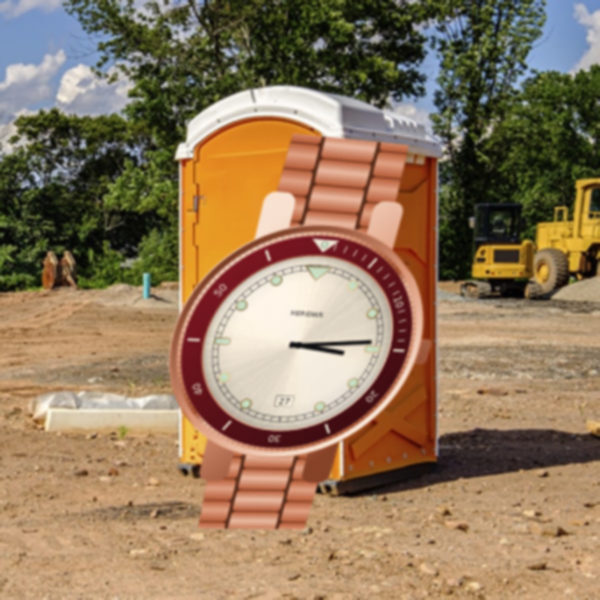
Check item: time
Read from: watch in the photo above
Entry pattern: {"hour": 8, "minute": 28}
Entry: {"hour": 3, "minute": 14}
